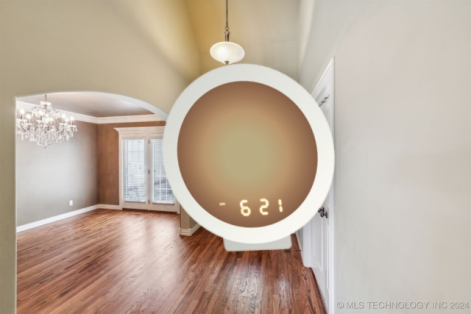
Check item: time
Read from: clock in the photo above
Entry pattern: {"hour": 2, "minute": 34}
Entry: {"hour": 6, "minute": 21}
